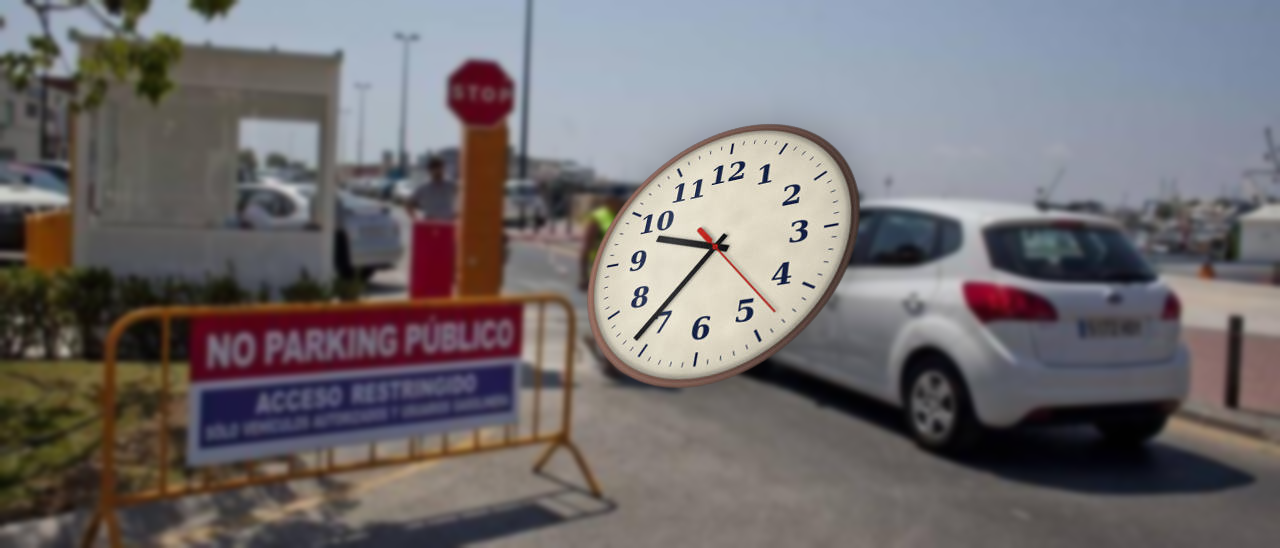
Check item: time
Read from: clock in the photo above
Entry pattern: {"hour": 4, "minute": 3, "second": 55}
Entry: {"hour": 9, "minute": 36, "second": 23}
